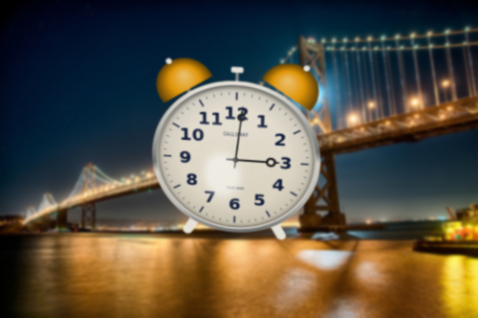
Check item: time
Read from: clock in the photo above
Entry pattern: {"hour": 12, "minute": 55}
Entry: {"hour": 3, "minute": 1}
